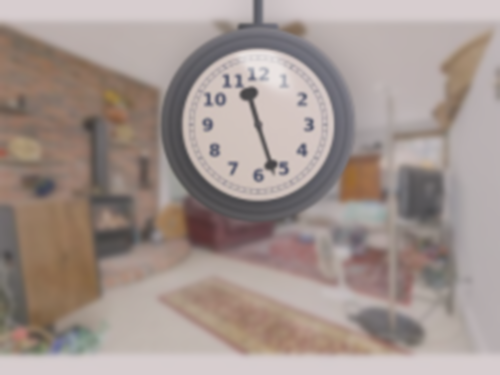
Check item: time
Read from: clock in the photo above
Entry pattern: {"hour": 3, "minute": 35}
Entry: {"hour": 11, "minute": 27}
